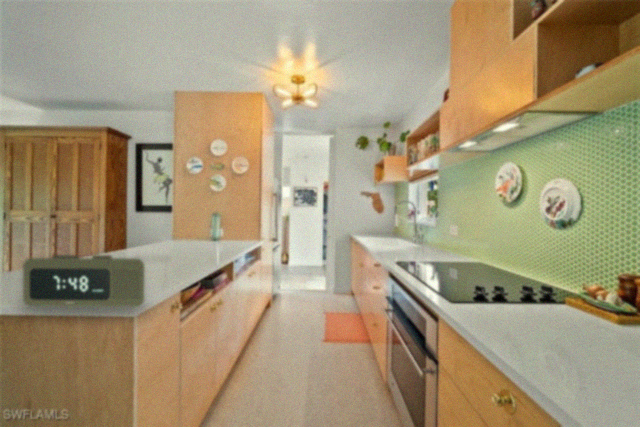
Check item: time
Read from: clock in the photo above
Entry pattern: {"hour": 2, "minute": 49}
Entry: {"hour": 7, "minute": 48}
